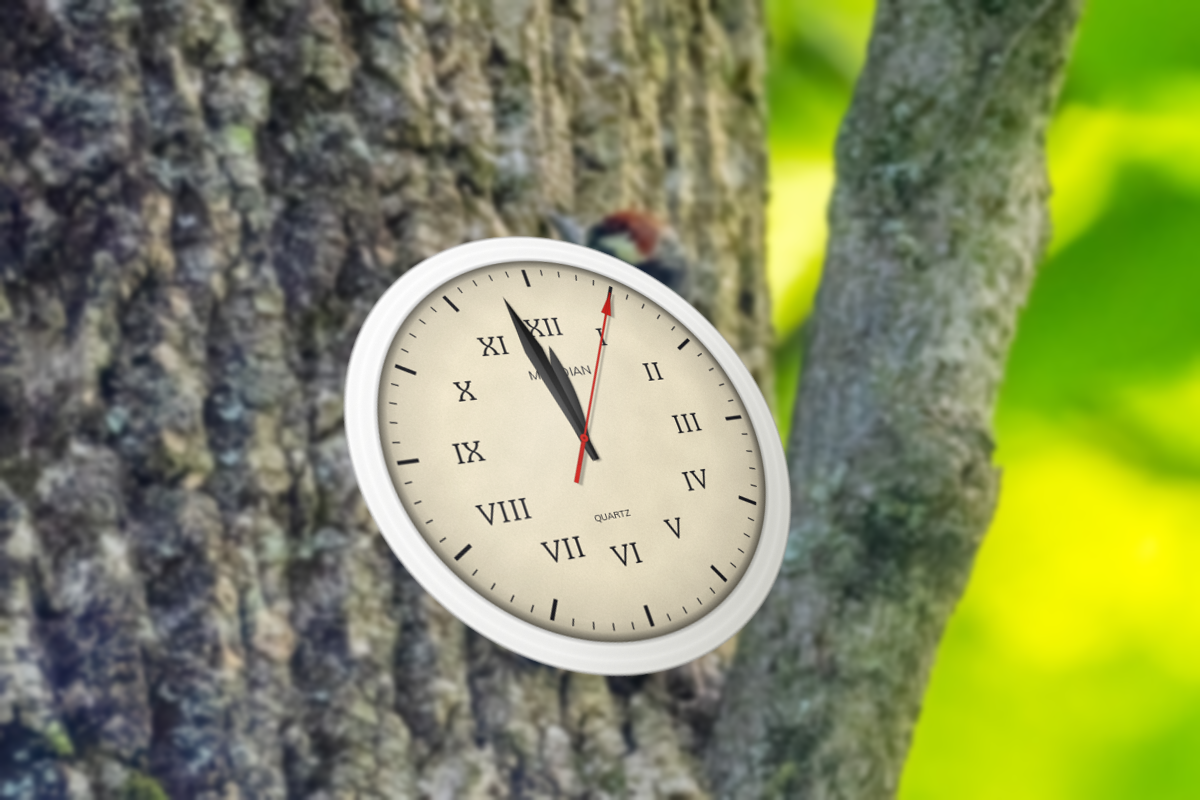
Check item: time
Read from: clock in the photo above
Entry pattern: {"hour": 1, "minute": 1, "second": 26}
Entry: {"hour": 11, "minute": 58, "second": 5}
